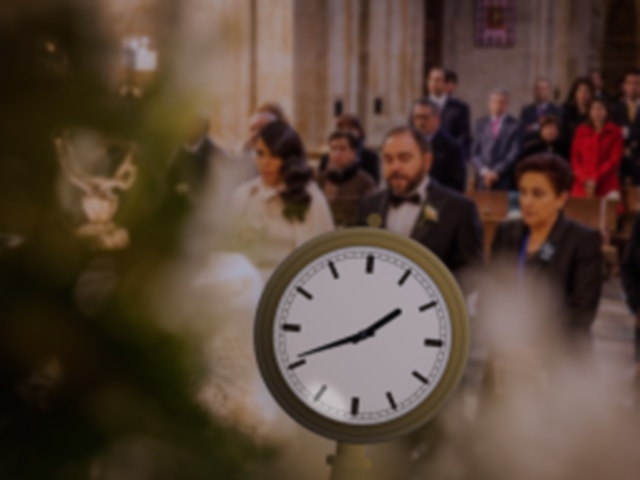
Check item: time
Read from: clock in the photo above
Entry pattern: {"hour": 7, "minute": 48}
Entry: {"hour": 1, "minute": 41}
